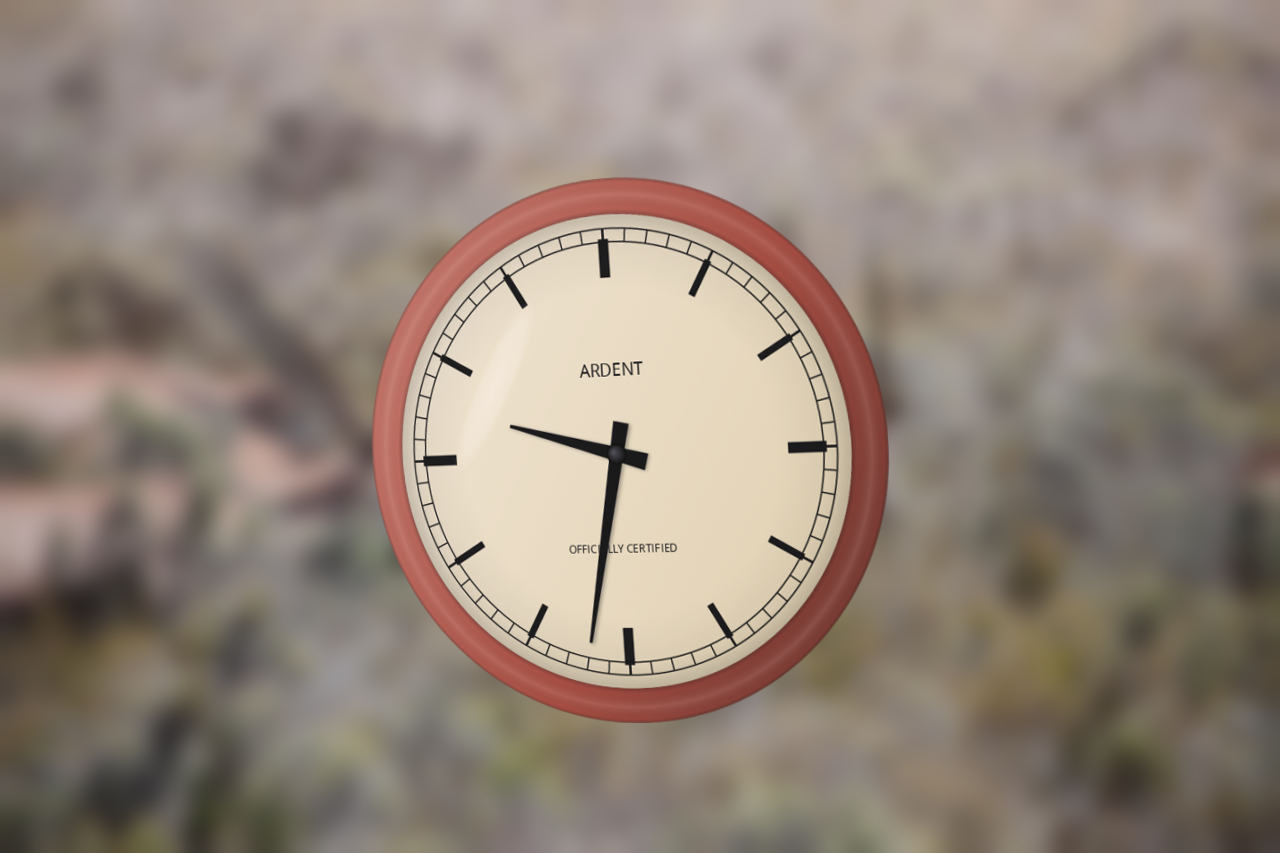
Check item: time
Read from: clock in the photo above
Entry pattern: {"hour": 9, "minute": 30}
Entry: {"hour": 9, "minute": 32}
